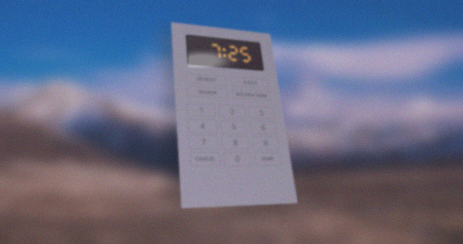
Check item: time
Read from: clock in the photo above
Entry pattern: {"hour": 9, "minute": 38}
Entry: {"hour": 7, "minute": 25}
